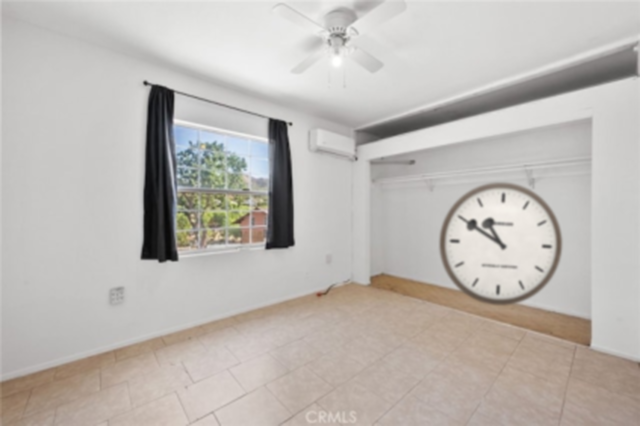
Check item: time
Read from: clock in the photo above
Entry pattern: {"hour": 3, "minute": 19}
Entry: {"hour": 10, "minute": 50}
